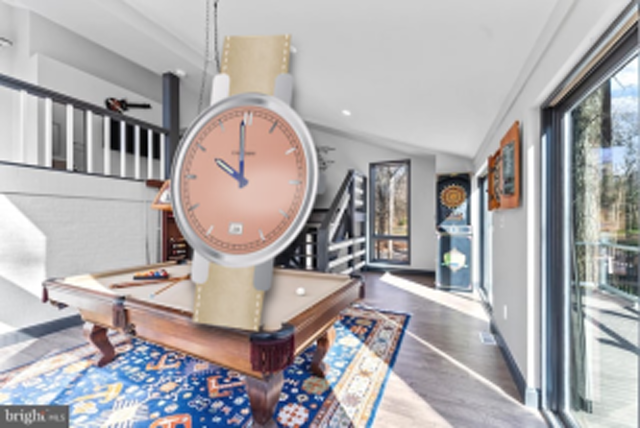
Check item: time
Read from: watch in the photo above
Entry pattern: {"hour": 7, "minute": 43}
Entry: {"hour": 9, "minute": 59}
